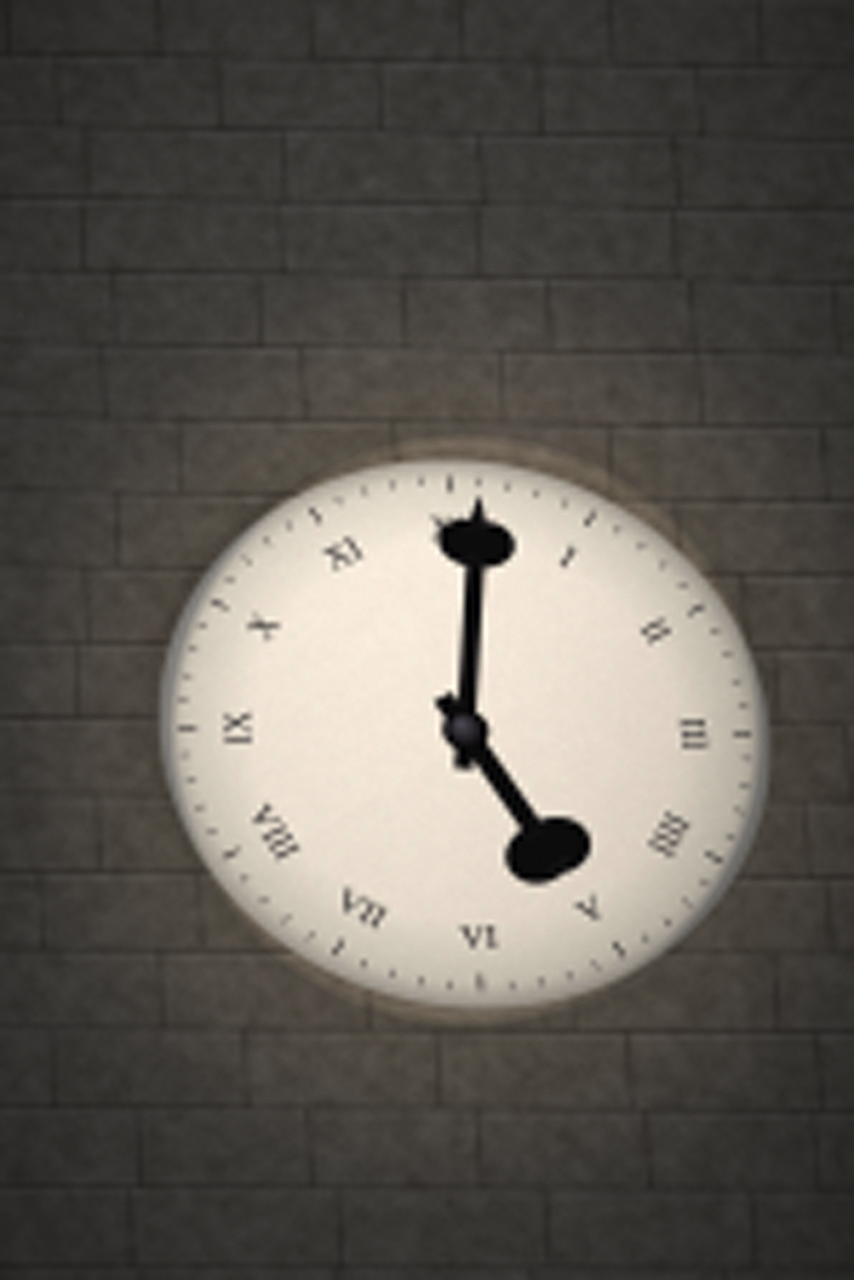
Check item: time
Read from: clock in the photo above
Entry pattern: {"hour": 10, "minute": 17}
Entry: {"hour": 5, "minute": 1}
